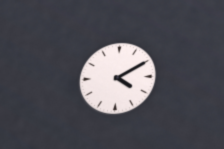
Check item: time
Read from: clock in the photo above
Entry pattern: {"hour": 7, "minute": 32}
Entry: {"hour": 4, "minute": 10}
